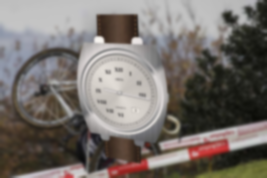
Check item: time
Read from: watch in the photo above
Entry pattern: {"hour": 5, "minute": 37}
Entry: {"hour": 9, "minute": 16}
